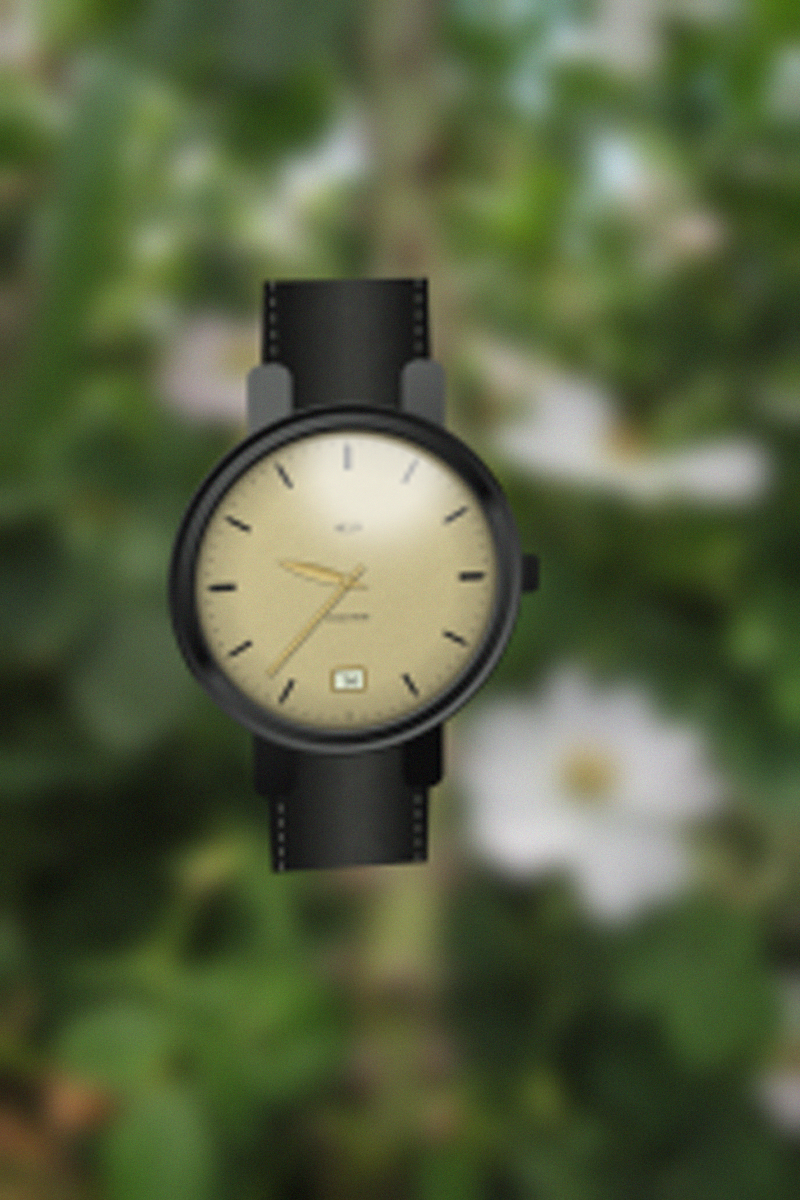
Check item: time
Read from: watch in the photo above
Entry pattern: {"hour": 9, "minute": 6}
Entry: {"hour": 9, "minute": 37}
